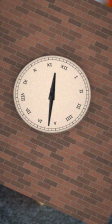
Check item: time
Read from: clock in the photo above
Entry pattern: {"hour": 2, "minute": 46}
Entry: {"hour": 11, "minute": 27}
